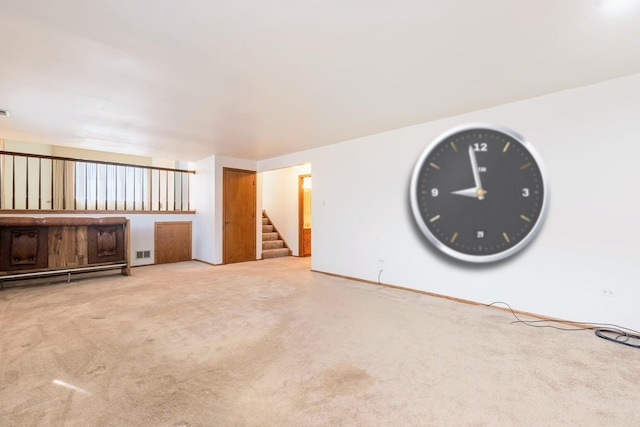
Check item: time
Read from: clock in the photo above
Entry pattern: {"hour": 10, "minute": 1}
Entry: {"hour": 8, "minute": 58}
